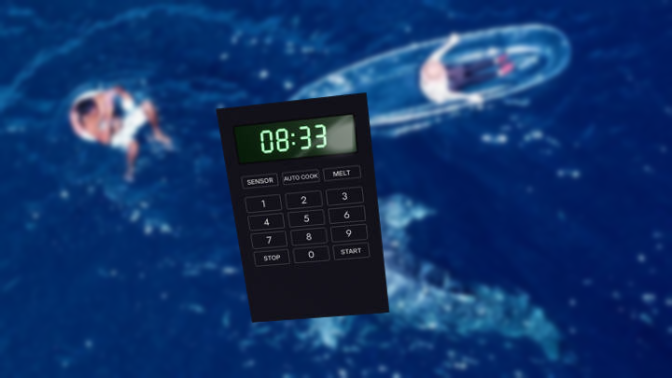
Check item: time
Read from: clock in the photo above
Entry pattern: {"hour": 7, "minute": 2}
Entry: {"hour": 8, "minute": 33}
